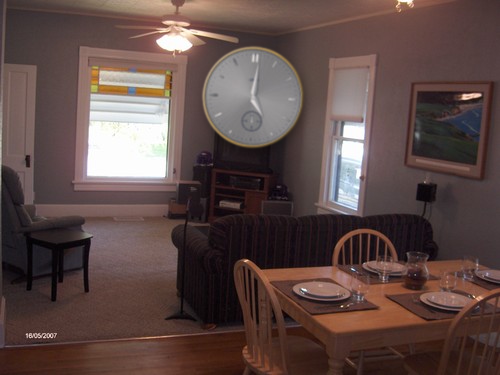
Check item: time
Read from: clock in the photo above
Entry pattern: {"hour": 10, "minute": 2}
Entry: {"hour": 5, "minute": 1}
